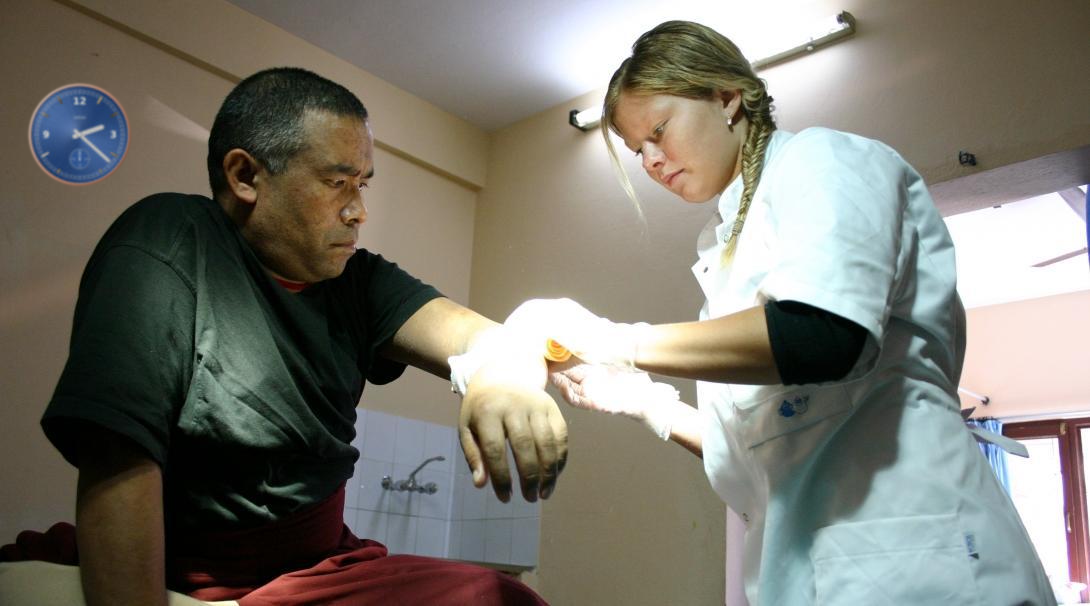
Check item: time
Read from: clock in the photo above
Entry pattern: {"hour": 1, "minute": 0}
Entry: {"hour": 2, "minute": 22}
